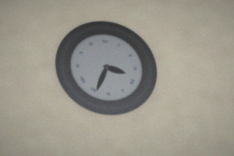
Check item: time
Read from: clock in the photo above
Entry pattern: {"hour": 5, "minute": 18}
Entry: {"hour": 3, "minute": 34}
